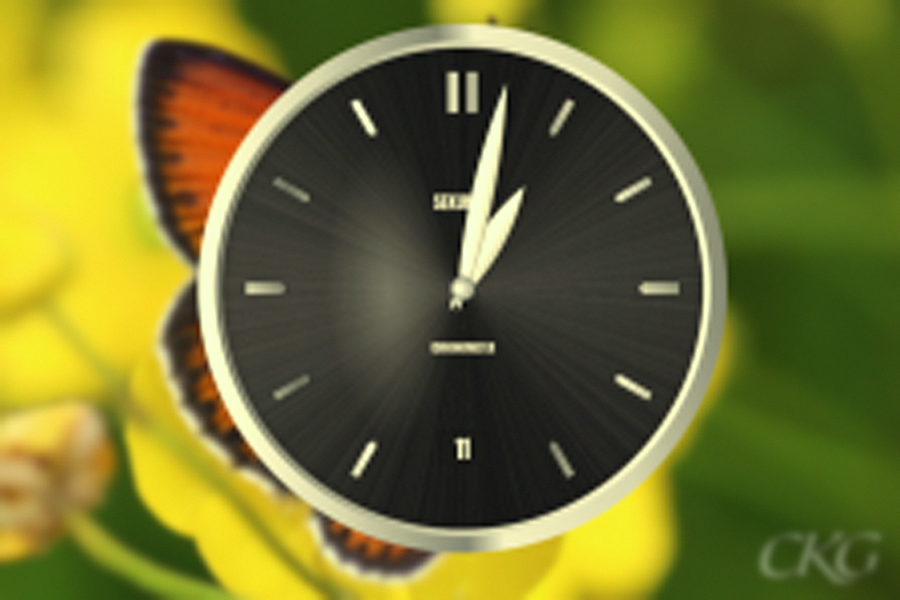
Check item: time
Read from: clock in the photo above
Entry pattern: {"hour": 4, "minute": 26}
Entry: {"hour": 1, "minute": 2}
